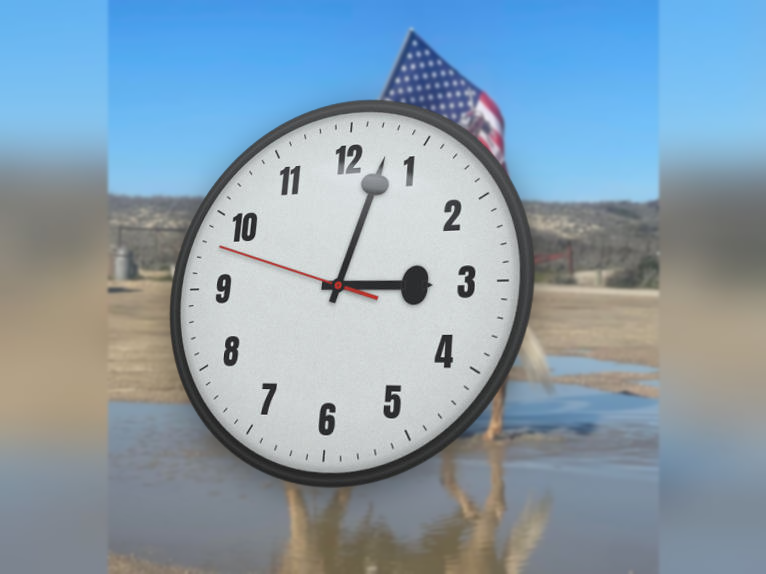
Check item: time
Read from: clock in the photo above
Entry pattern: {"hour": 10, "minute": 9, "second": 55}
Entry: {"hour": 3, "minute": 2, "second": 48}
